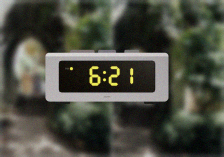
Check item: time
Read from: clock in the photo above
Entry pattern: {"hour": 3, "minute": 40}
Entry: {"hour": 6, "minute": 21}
